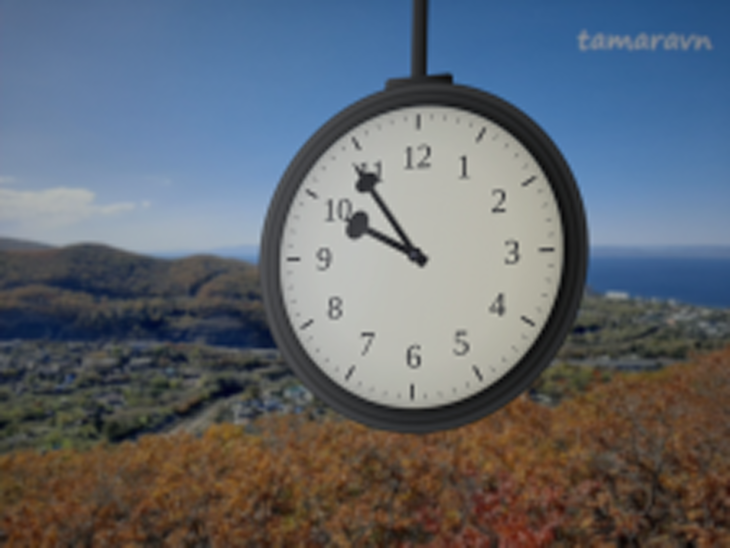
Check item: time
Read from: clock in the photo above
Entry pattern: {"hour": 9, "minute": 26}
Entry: {"hour": 9, "minute": 54}
